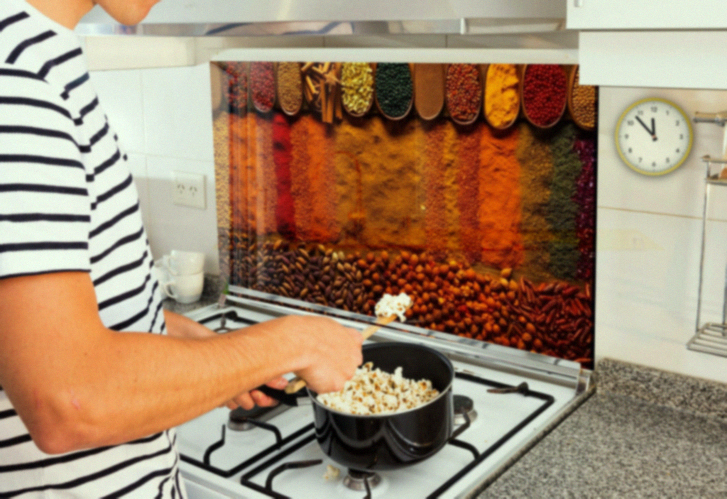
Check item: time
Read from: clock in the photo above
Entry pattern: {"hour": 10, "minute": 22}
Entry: {"hour": 11, "minute": 53}
